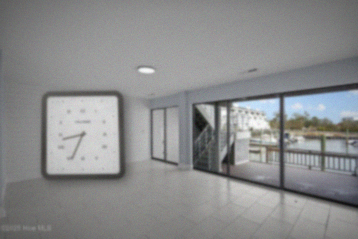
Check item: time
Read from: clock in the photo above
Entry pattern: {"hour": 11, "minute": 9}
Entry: {"hour": 8, "minute": 34}
